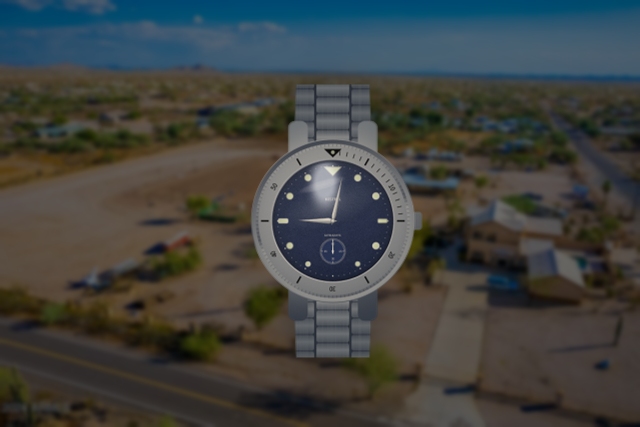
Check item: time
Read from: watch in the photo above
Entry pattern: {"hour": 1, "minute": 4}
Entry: {"hour": 9, "minute": 2}
